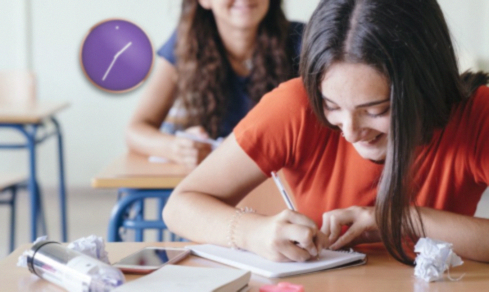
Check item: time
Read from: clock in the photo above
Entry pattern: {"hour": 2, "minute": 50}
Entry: {"hour": 1, "minute": 35}
